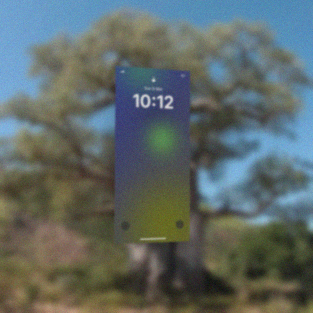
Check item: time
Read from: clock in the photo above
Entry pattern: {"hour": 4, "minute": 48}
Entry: {"hour": 10, "minute": 12}
